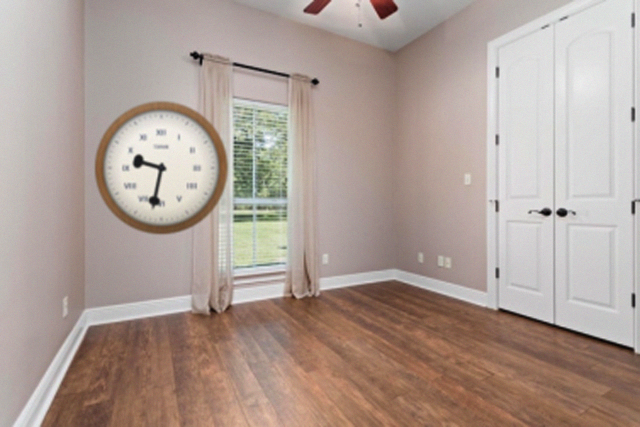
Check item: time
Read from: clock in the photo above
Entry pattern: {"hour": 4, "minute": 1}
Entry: {"hour": 9, "minute": 32}
